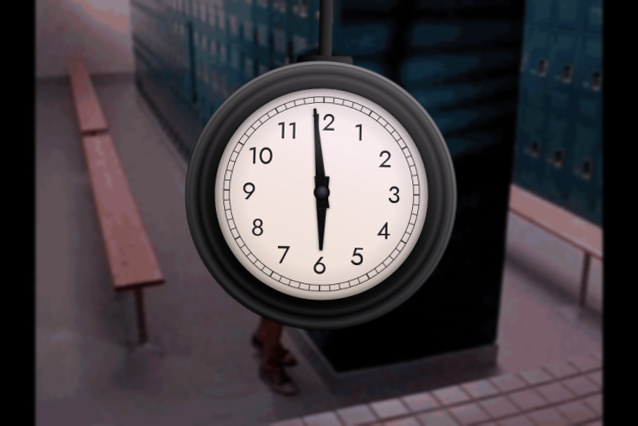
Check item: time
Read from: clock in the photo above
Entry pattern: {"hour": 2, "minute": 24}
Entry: {"hour": 5, "minute": 59}
